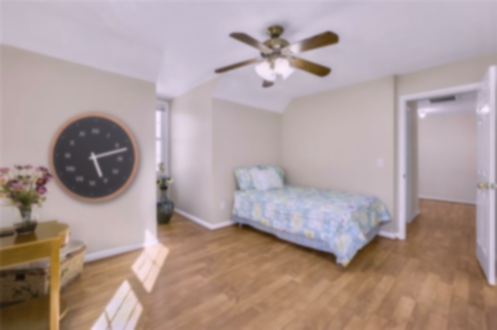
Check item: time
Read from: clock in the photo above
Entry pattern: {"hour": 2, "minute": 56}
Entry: {"hour": 5, "minute": 12}
